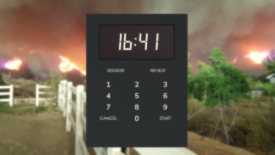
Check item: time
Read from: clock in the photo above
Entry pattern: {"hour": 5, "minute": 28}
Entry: {"hour": 16, "minute": 41}
